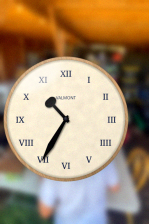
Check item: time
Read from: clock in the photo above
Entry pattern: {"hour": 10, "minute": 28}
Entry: {"hour": 10, "minute": 35}
